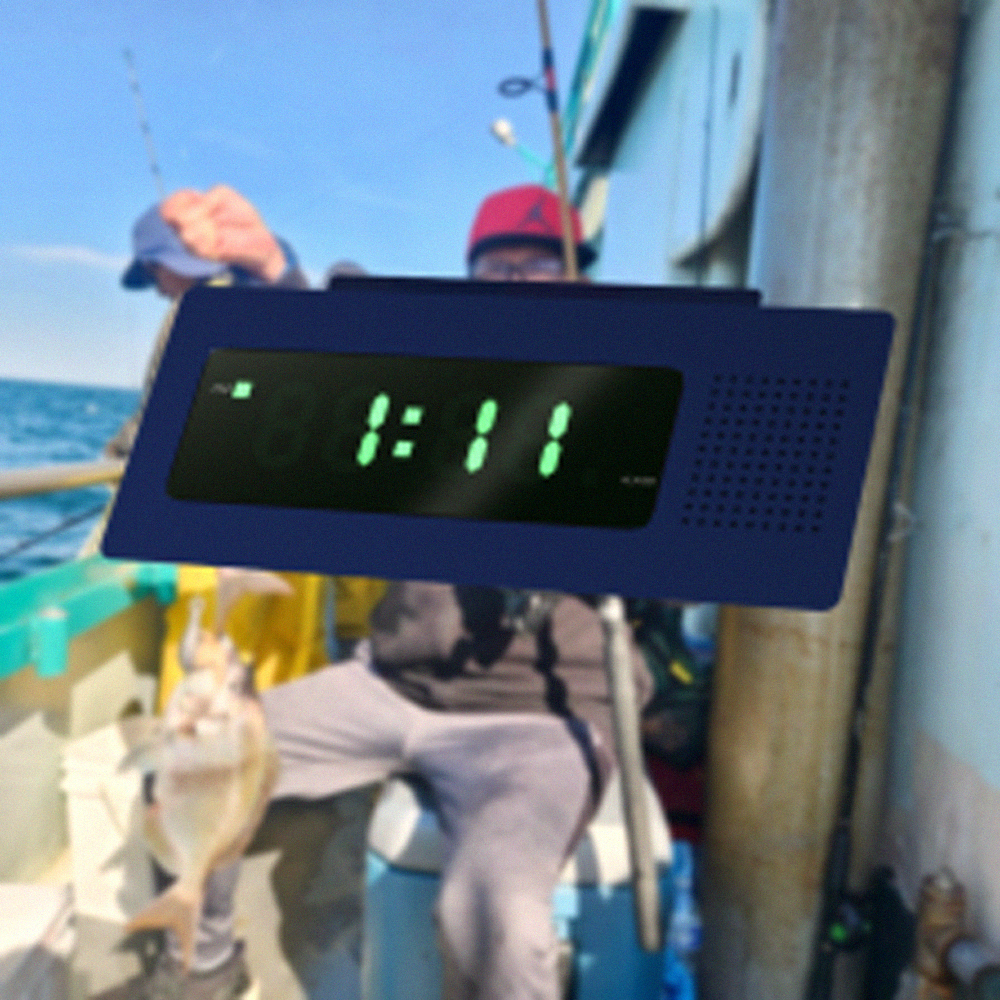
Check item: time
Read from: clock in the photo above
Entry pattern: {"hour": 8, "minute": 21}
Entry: {"hour": 1, "minute": 11}
